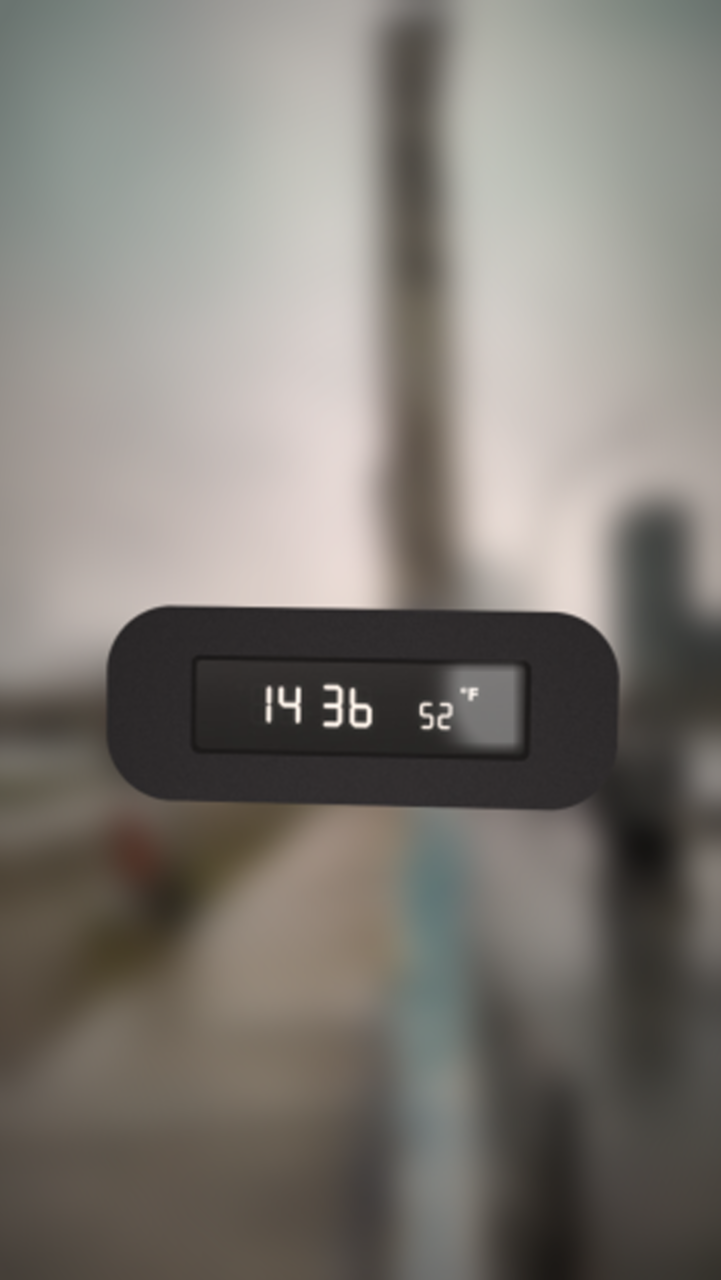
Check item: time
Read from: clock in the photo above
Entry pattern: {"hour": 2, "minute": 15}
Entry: {"hour": 14, "minute": 36}
